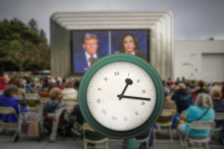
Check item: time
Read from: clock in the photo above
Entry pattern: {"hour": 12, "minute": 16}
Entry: {"hour": 1, "minute": 18}
